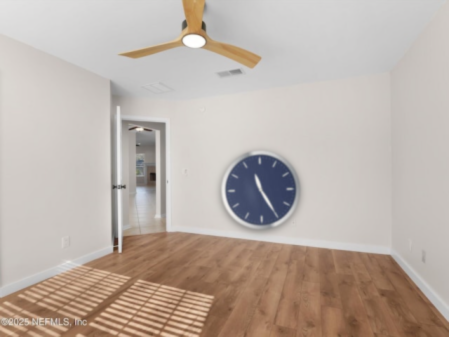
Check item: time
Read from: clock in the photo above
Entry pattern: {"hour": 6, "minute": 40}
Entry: {"hour": 11, "minute": 25}
